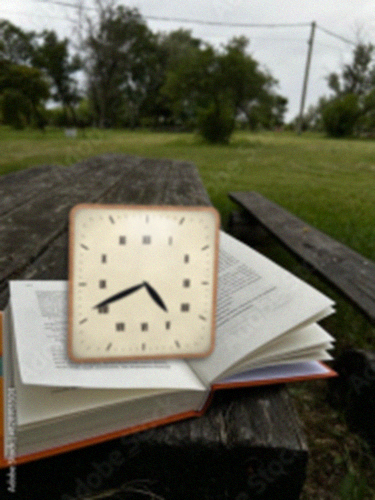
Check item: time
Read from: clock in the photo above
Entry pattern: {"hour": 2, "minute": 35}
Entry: {"hour": 4, "minute": 41}
